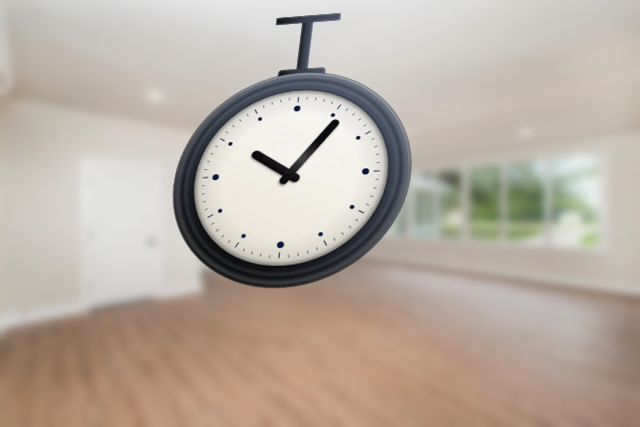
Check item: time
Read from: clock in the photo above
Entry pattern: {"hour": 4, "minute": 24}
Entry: {"hour": 10, "minute": 6}
